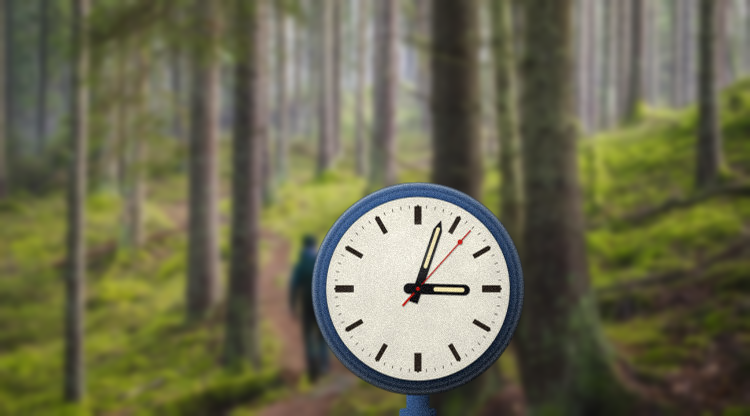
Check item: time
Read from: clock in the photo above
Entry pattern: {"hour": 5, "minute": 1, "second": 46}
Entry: {"hour": 3, "minute": 3, "second": 7}
